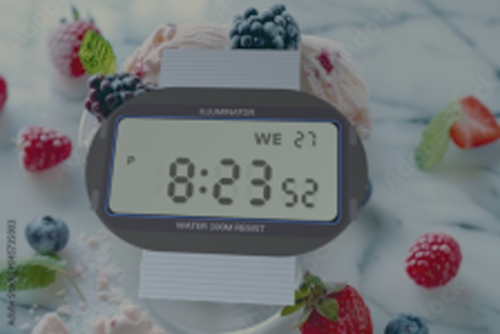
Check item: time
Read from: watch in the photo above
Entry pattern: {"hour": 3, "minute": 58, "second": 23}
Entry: {"hour": 8, "minute": 23, "second": 52}
